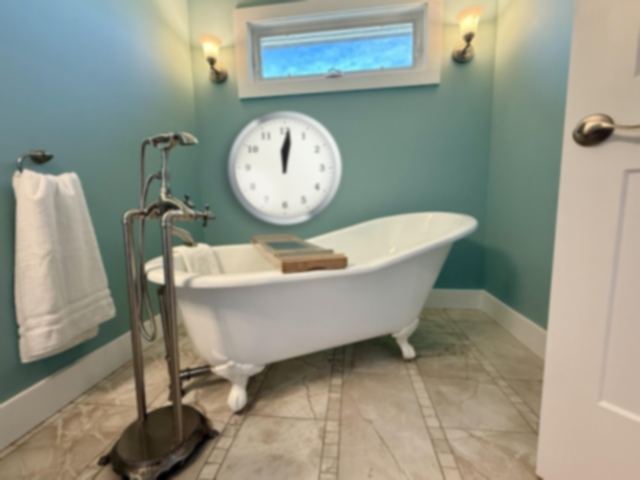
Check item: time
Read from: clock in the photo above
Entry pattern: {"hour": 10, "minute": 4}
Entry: {"hour": 12, "minute": 1}
